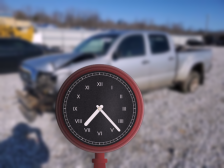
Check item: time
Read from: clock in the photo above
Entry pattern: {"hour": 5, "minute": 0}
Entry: {"hour": 7, "minute": 23}
